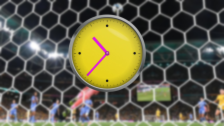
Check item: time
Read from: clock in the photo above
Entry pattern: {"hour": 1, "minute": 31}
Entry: {"hour": 10, "minute": 37}
